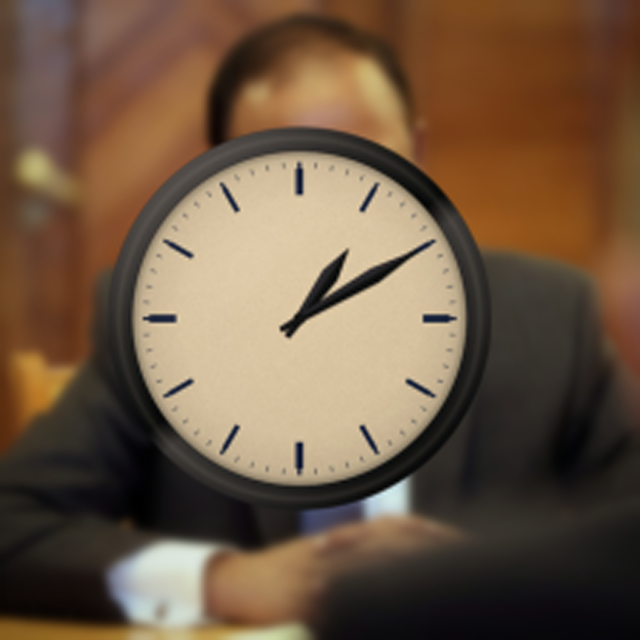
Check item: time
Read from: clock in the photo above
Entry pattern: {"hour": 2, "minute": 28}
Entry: {"hour": 1, "minute": 10}
